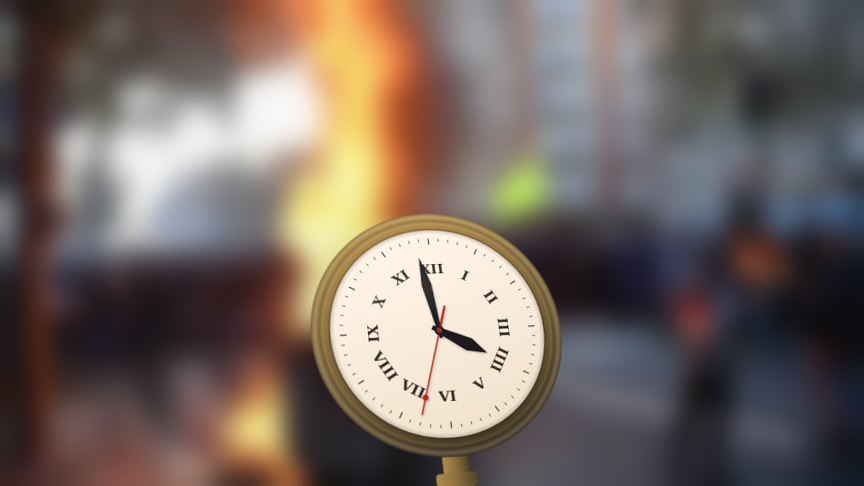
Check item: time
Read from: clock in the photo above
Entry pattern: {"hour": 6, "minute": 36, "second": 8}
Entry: {"hour": 3, "minute": 58, "second": 33}
